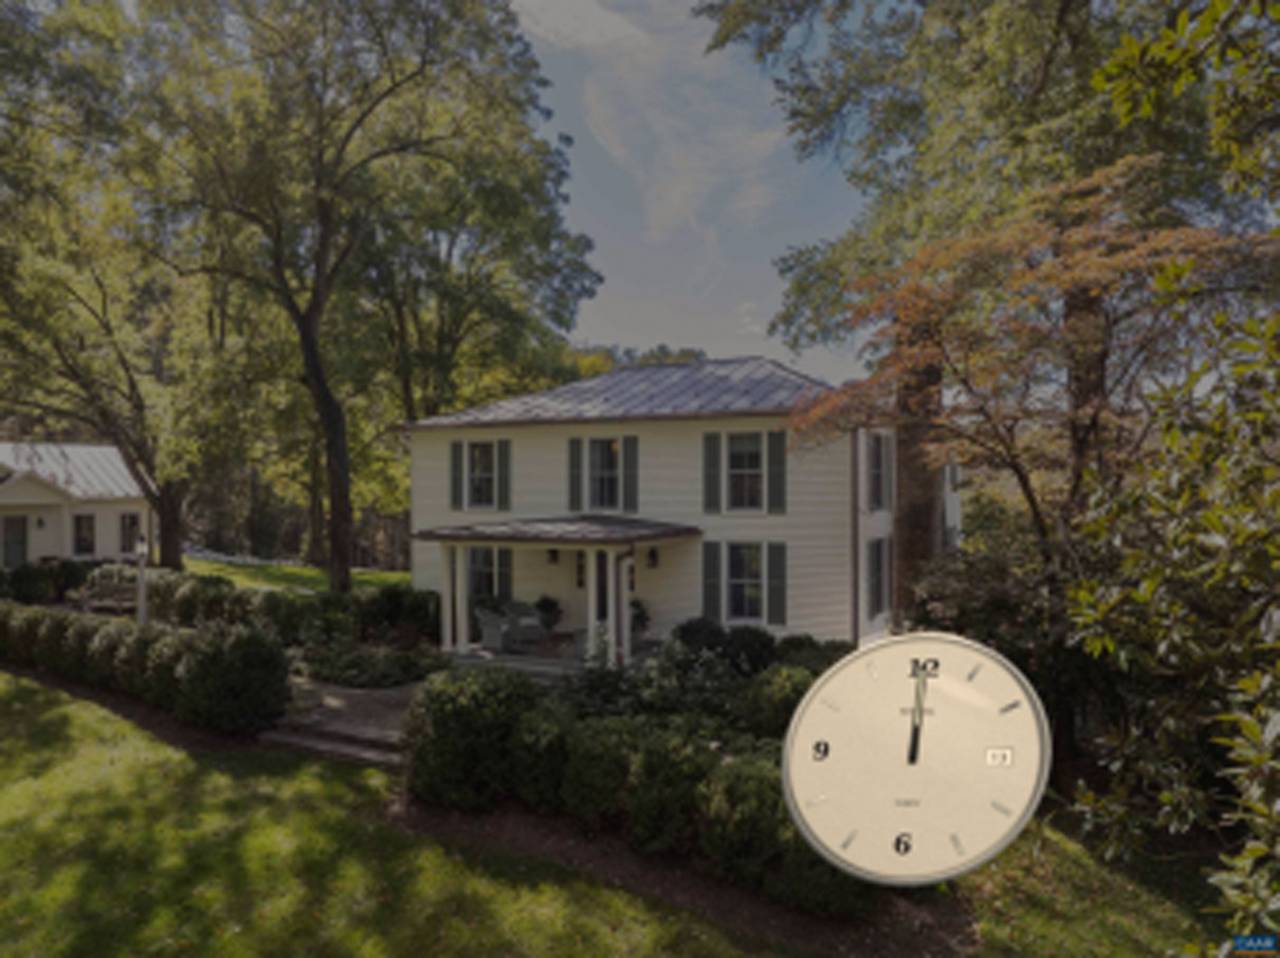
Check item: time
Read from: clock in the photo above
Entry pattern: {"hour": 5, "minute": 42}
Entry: {"hour": 12, "minute": 0}
